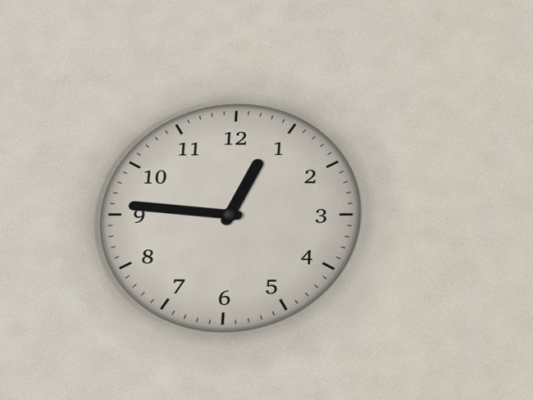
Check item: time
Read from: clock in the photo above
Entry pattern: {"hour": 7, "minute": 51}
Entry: {"hour": 12, "minute": 46}
